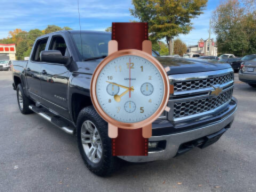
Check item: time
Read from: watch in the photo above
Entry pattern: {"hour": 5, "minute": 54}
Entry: {"hour": 7, "minute": 48}
